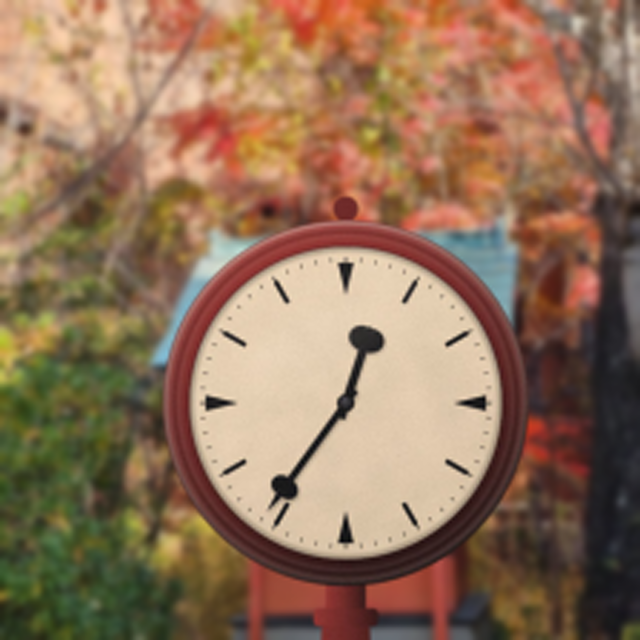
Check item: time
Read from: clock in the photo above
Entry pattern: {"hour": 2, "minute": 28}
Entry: {"hour": 12, "minute": 36}
